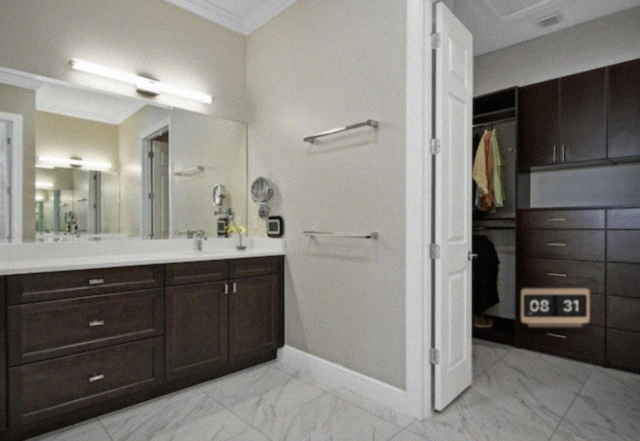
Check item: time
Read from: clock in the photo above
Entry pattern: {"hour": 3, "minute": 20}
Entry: {"hour": 8, "minute": 31}
